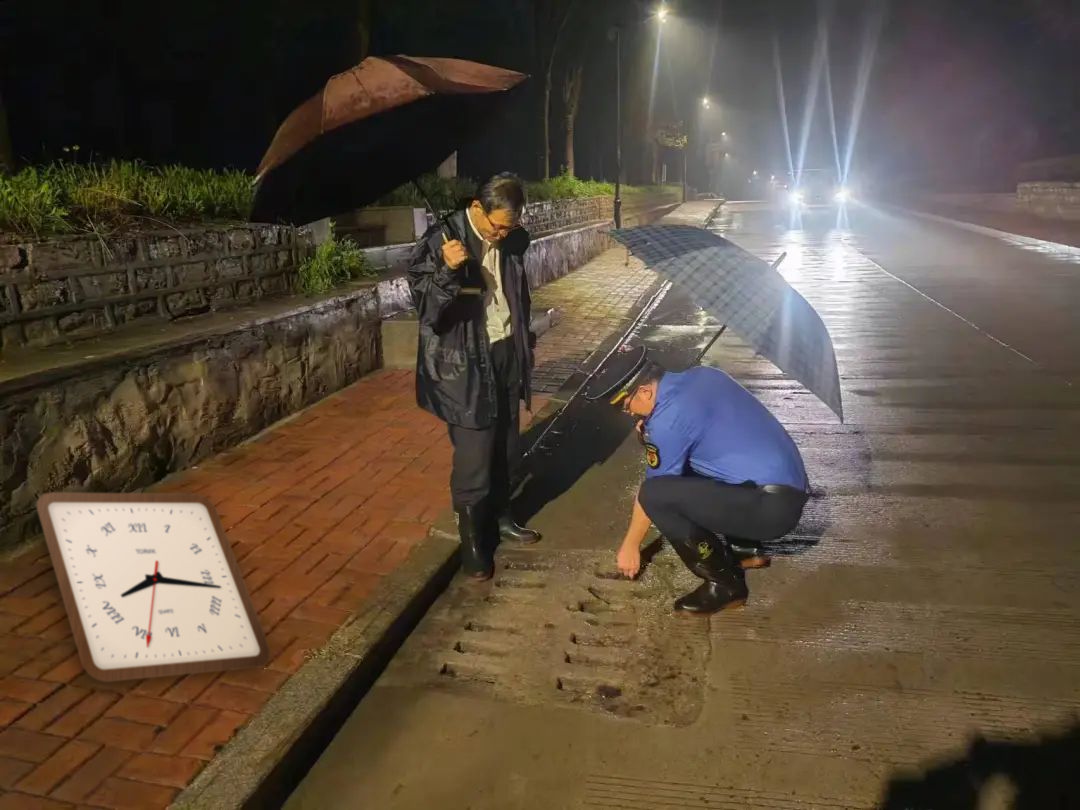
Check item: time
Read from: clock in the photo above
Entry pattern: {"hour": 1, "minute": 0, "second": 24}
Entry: {"hour": 8, "minute": 16, "second": 34}
